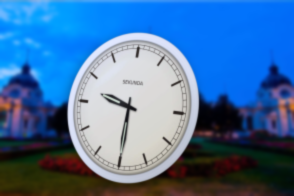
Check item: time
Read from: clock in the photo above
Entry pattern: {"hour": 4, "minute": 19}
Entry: {"hour": 9, "minute": 30}
